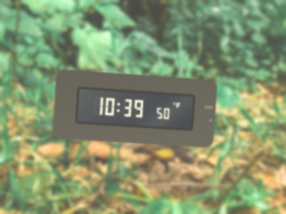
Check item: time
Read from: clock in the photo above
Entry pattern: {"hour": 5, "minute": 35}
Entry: {"hour": 10, "minute": 39}
